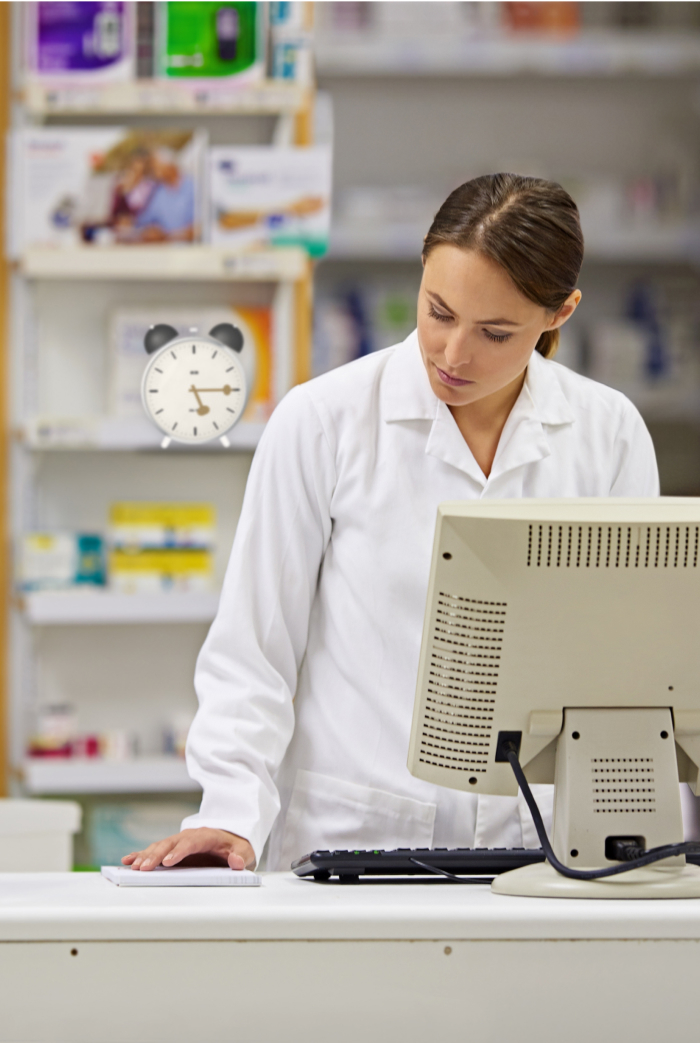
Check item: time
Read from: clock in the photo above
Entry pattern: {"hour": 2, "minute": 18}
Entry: {"hour": 5, "minute": 15}
